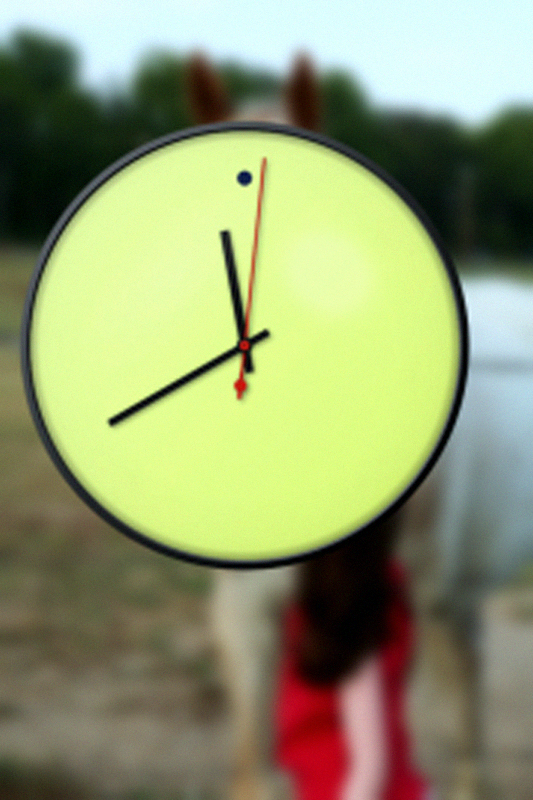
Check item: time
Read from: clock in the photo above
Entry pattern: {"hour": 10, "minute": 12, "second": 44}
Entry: {"hour": 11, "minute": 40, "second": 1}
